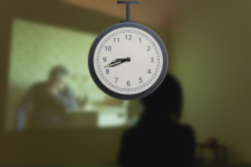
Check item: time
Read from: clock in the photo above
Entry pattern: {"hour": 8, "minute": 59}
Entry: {"hour": 8, "minute": 42}
